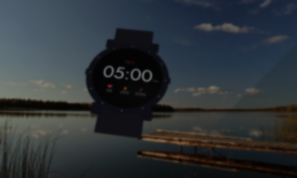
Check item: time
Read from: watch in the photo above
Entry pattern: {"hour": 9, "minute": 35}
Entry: {"hour": 5, "minute": 0}
